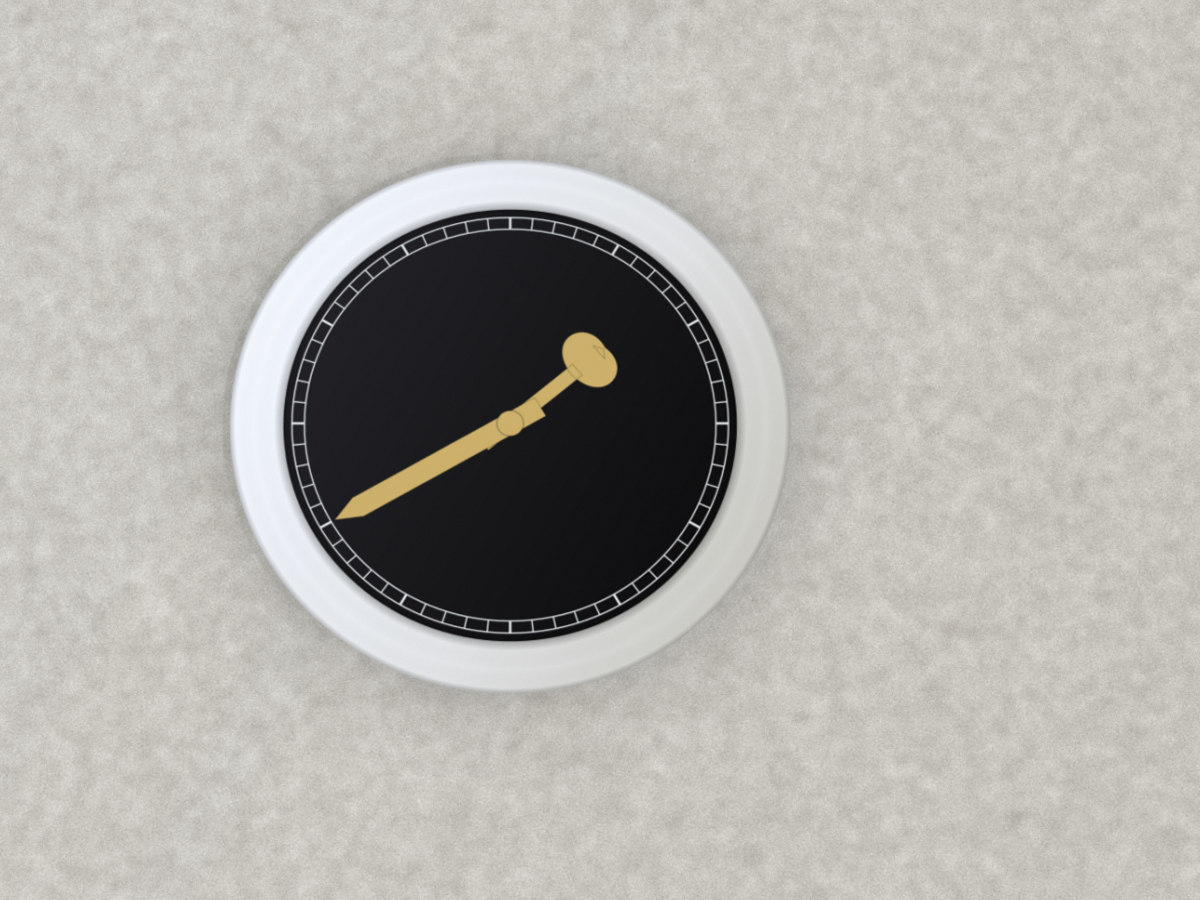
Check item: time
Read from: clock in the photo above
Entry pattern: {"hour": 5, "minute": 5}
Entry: {"hour": 1, "minute": 40}
